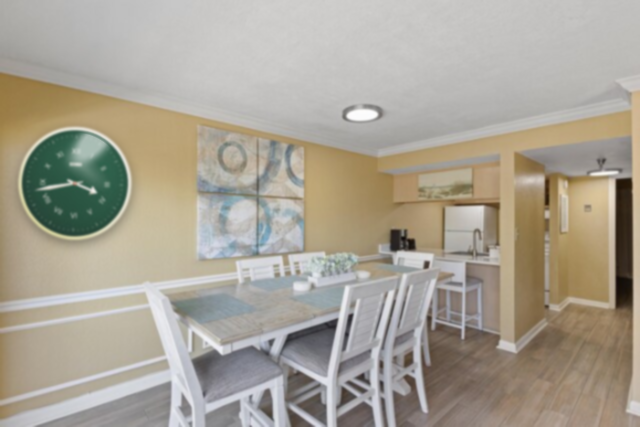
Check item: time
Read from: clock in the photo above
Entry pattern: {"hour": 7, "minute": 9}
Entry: {"hour": 3, "minute": 43}
